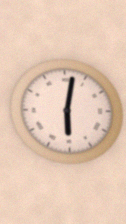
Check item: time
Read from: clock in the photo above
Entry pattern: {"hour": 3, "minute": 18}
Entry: {"hour": 6, "minute": 2}
